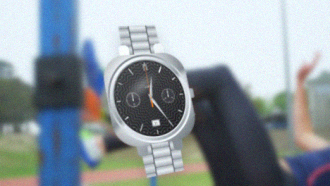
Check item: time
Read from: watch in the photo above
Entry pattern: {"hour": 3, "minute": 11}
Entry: {"hour": 12, "minute": 25}
